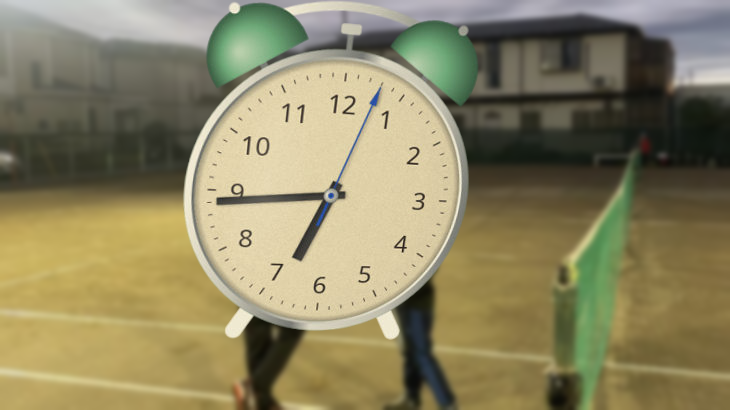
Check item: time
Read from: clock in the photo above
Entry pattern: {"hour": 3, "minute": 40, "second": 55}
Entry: {"hour": 6, "minute": 44, "second": 3}
